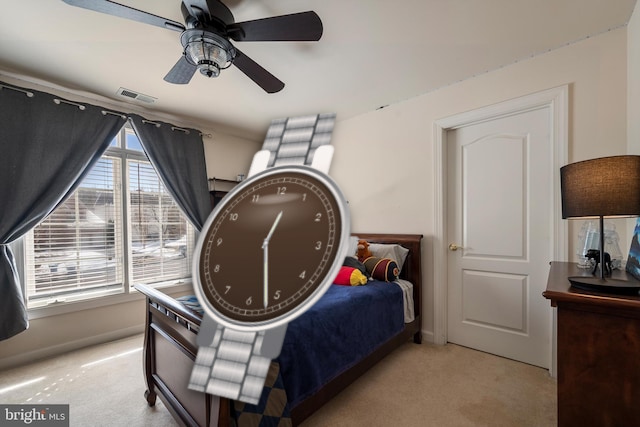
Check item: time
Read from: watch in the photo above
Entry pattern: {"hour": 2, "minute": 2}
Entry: {"hour": 12, "minute": 27}
